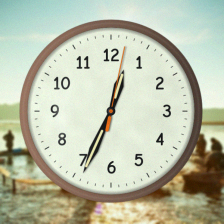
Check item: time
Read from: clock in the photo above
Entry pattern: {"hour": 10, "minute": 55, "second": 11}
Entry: {"hour": 12, "minute": 34, "second": 2}
